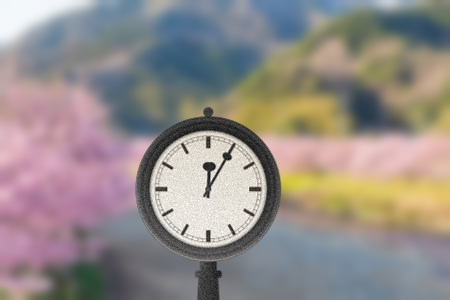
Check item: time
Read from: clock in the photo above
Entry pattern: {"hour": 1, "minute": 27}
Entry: {"hour": 12, "minute": 5}
